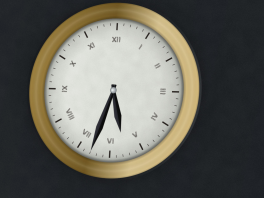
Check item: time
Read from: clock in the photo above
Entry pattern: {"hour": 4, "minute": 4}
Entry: {"hour": 5, "minute": 33}
